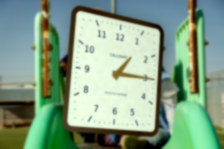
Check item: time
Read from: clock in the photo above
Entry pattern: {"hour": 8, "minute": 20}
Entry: {"hour": 1, "minute": 15}
